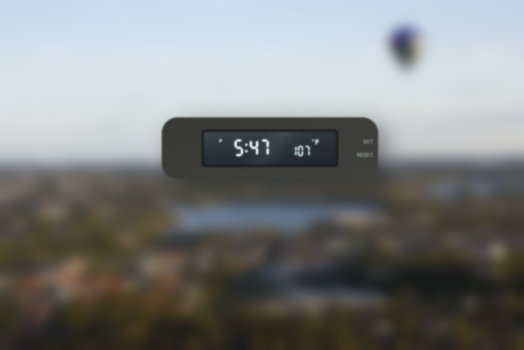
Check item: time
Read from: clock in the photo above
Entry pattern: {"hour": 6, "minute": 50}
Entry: {"hour": 5, "minute": 47}
